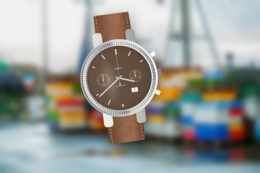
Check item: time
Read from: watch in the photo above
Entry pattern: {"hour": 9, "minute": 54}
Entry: {"hour": 3, "minute": 39}
